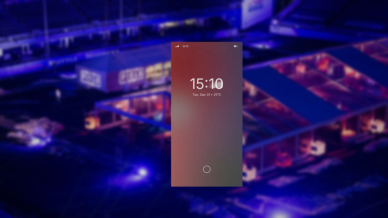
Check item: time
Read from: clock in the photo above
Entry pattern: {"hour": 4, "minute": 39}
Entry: {"hour": 15, "minute": 10}
